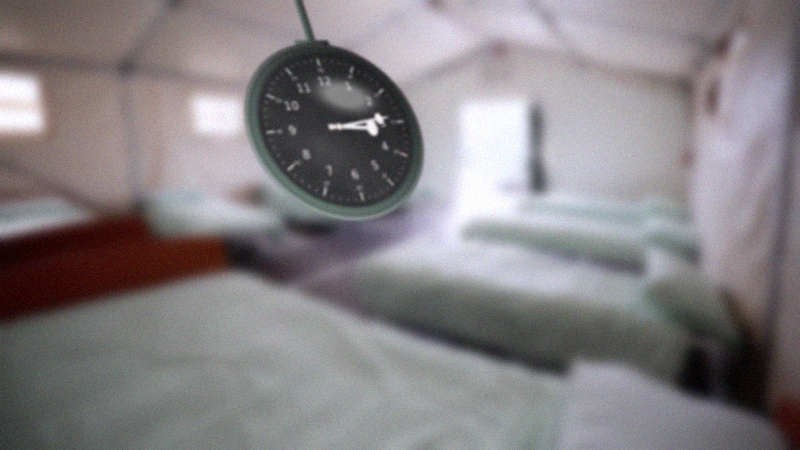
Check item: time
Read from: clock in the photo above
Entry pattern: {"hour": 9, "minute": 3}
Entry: {"hour": 3, "minute": 14}
